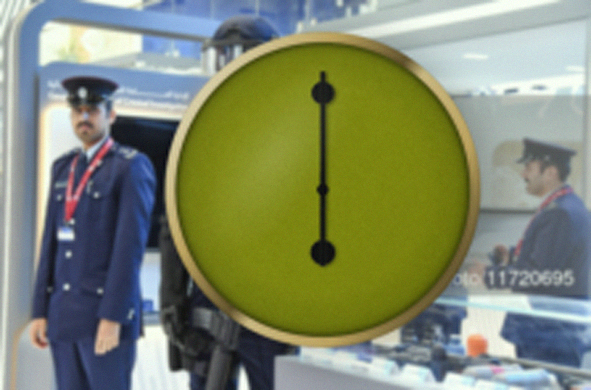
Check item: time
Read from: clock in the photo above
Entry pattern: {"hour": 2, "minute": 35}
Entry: {"hour": 6, "minute": 0}
